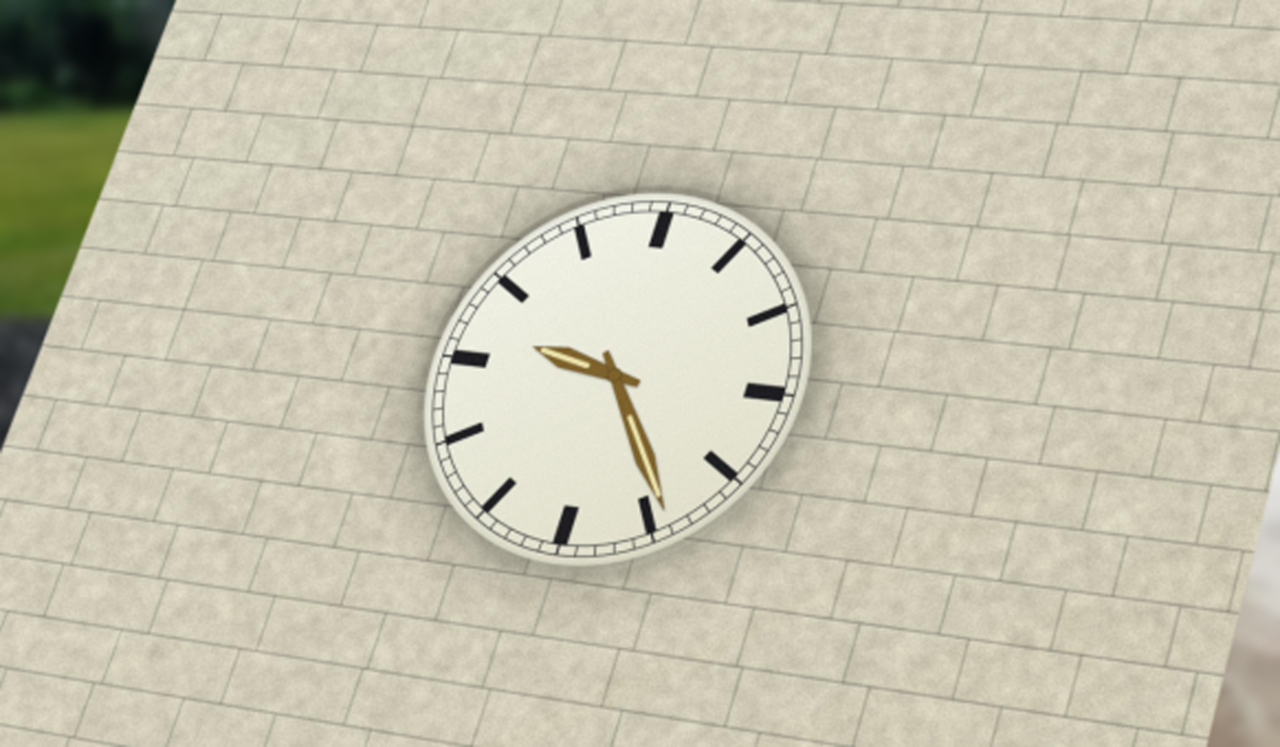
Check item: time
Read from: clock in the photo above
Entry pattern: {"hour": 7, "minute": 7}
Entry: {"hour": 9, "minute": 24}
